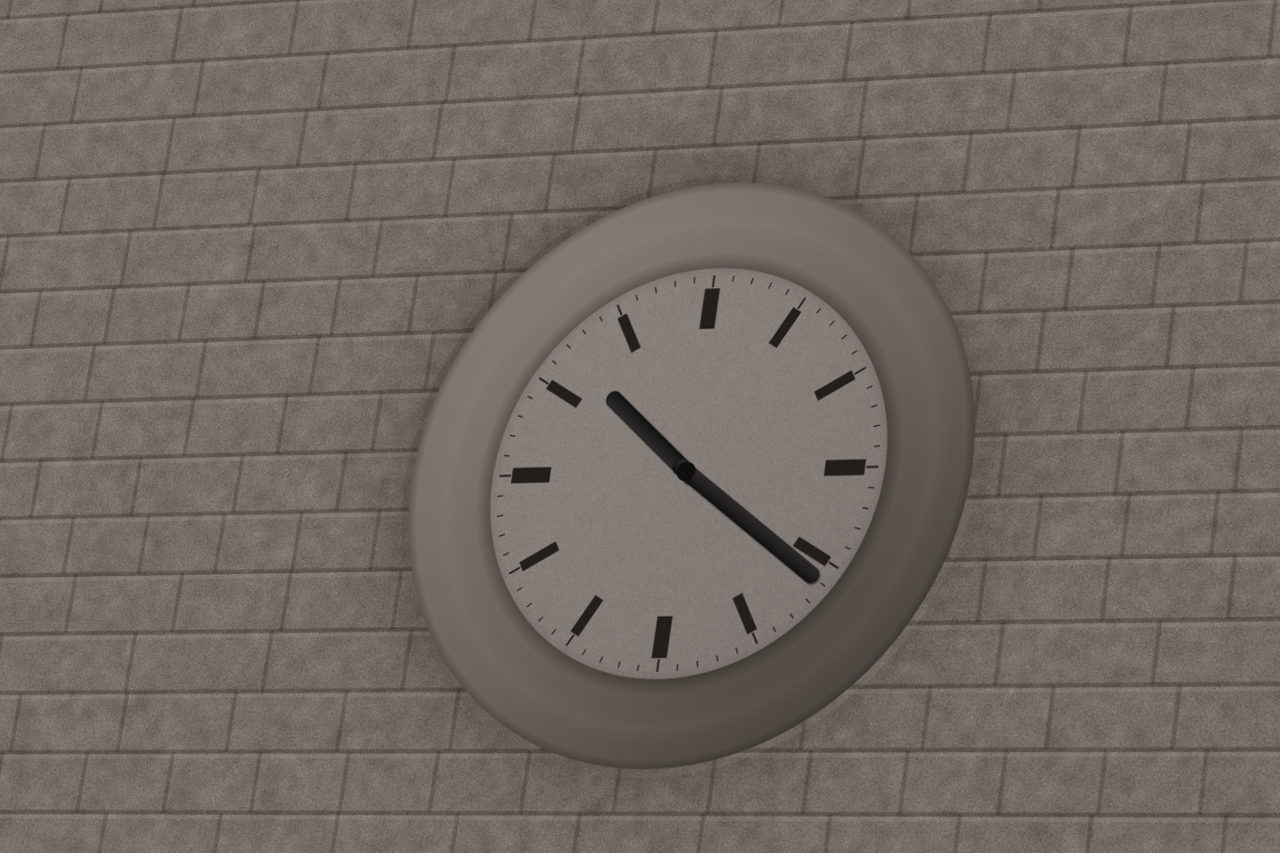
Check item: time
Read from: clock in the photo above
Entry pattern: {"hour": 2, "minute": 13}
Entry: {"hour": 10, "minute": 21}
